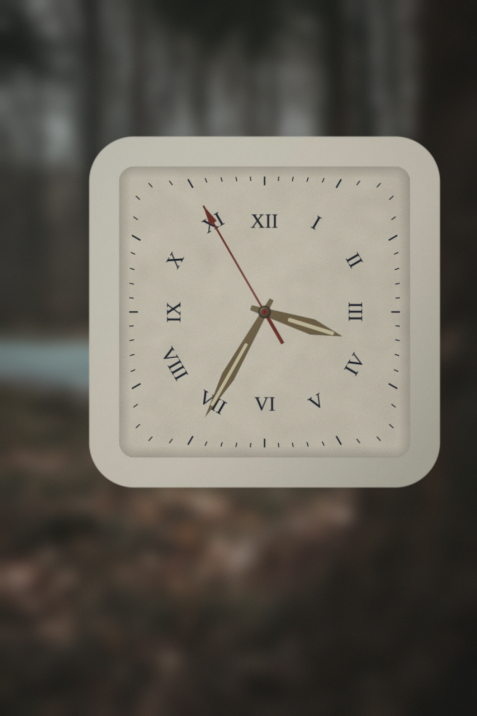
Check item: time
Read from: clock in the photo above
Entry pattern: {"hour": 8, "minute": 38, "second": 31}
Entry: {"hour": 3, "minute": 34, "second": 55}
